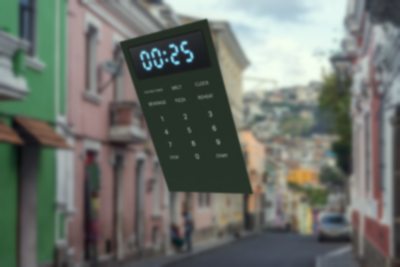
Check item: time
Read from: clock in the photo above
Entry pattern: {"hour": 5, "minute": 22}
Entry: {"hour": 0, "minute": 25}
